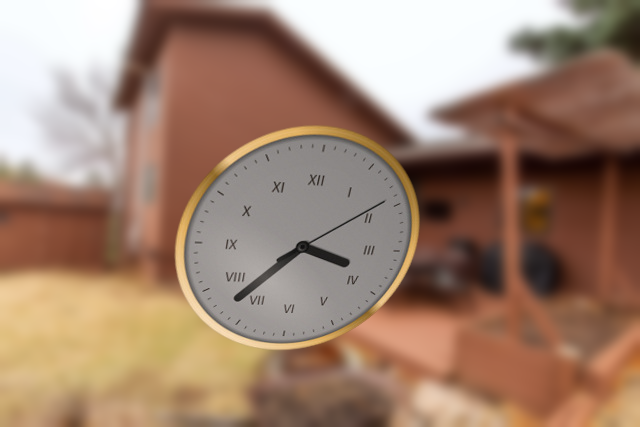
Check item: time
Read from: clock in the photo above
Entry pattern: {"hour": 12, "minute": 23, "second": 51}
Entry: {"hour": 3, "minute": 37, "second": 9}
